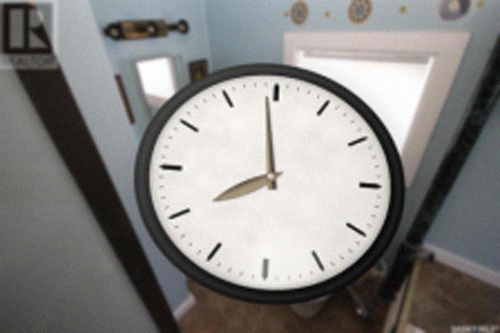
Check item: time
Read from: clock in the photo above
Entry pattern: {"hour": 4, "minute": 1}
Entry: {"hour": 7, "minute": 59}
